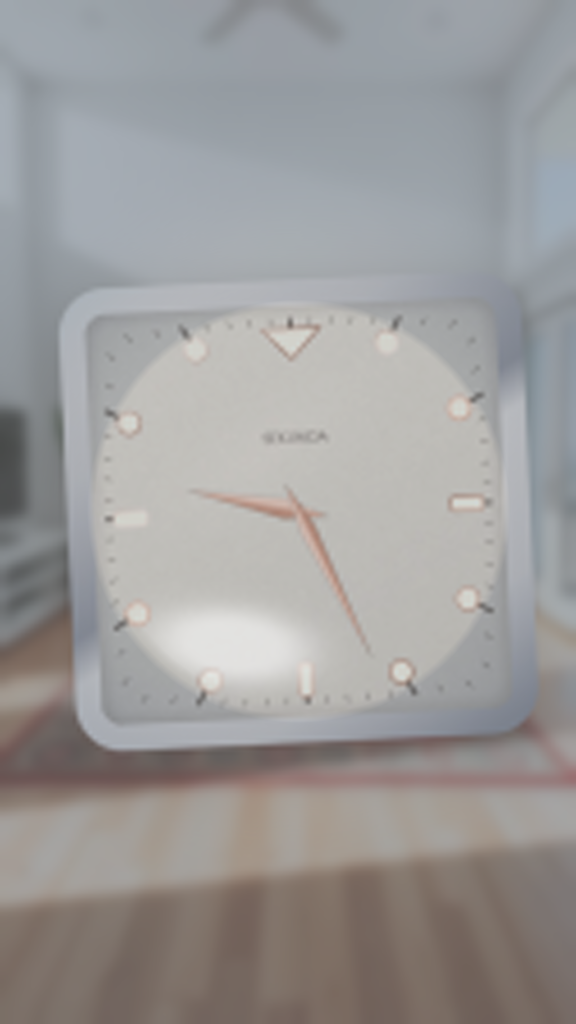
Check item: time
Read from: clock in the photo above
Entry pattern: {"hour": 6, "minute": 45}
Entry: {"hour": 9, "minute": 26}
